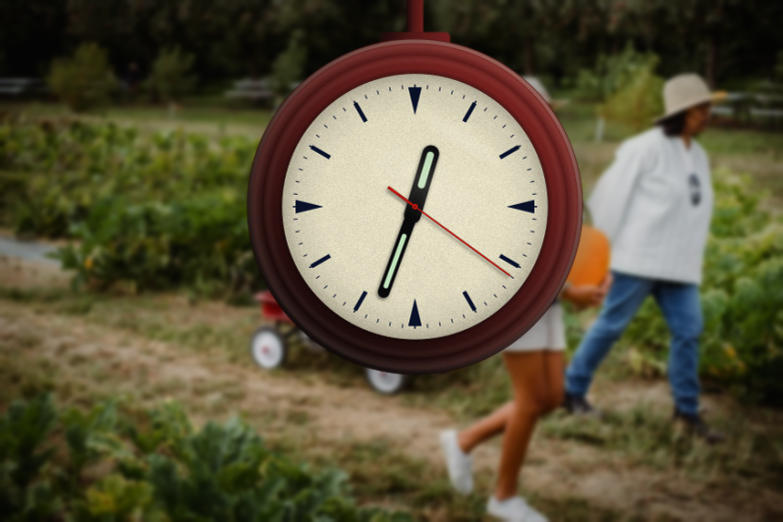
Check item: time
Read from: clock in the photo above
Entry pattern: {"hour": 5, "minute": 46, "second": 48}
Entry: {"hour": 12, "minute": 33, "second": 21}
